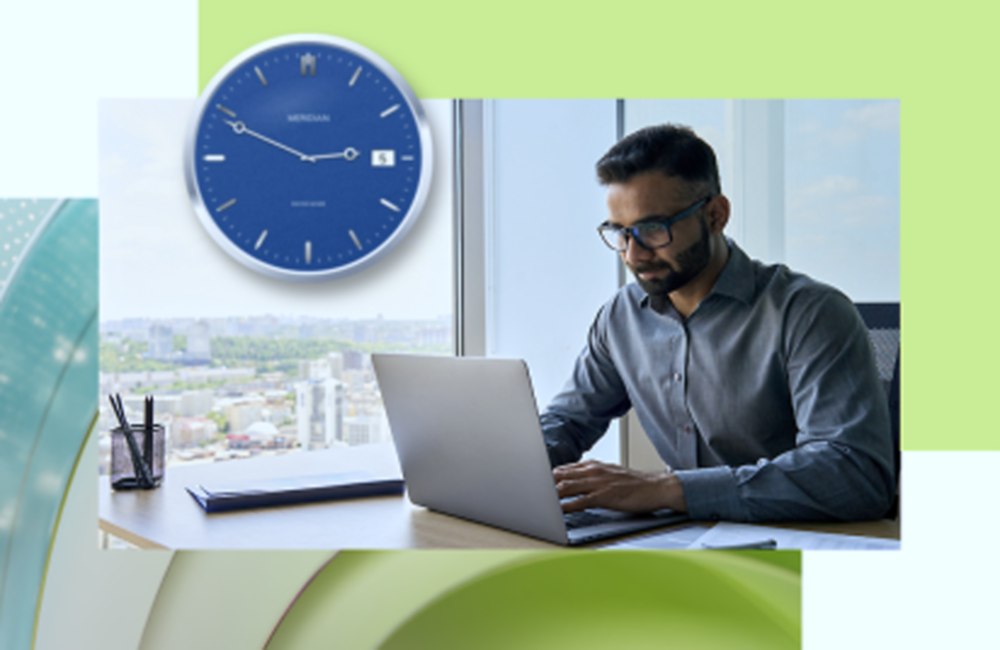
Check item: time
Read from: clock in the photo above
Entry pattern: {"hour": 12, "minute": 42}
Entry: {"hour": 2, "minute": 49}
